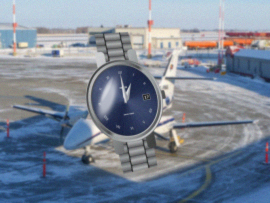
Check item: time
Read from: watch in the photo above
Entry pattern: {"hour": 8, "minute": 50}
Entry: {"hour": 1, "minute": 0}
